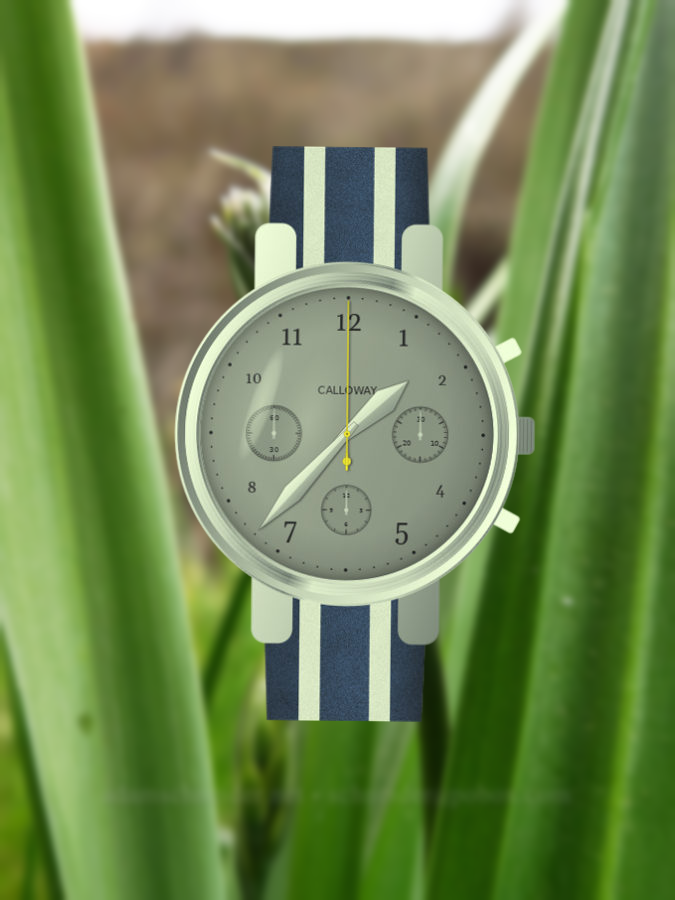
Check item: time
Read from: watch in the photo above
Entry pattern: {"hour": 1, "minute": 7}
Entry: {"hour": 1, "minute": 37}
